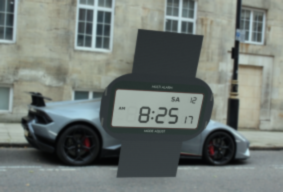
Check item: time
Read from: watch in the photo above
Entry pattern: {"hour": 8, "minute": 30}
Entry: {"hour": 8, "minute": 25}
